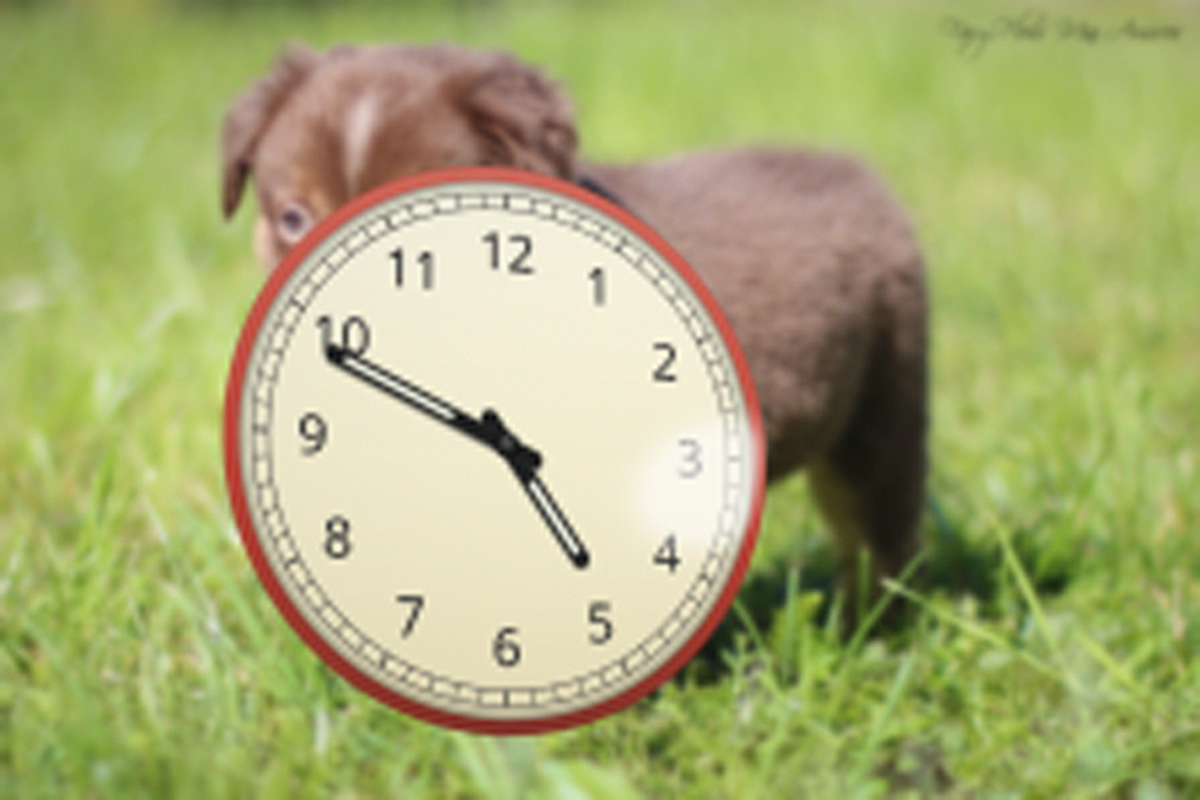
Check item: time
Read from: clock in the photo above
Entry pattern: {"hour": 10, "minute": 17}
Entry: {"hour": 4, "minute": 49}
